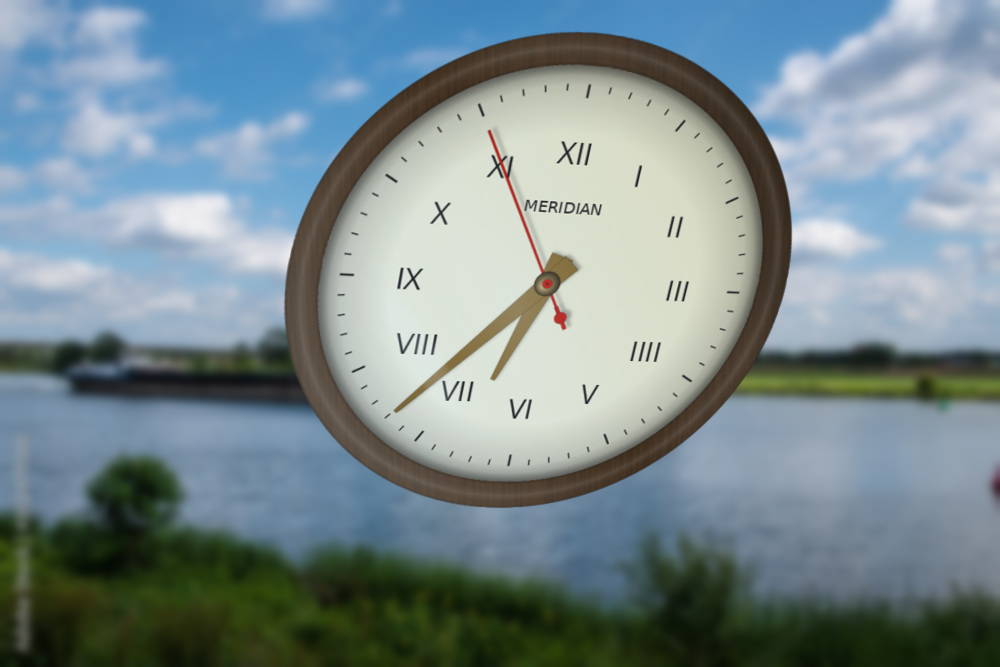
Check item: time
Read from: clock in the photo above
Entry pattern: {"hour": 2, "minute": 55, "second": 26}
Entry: {"hour": 6, "minute": 36, "second": 55}
